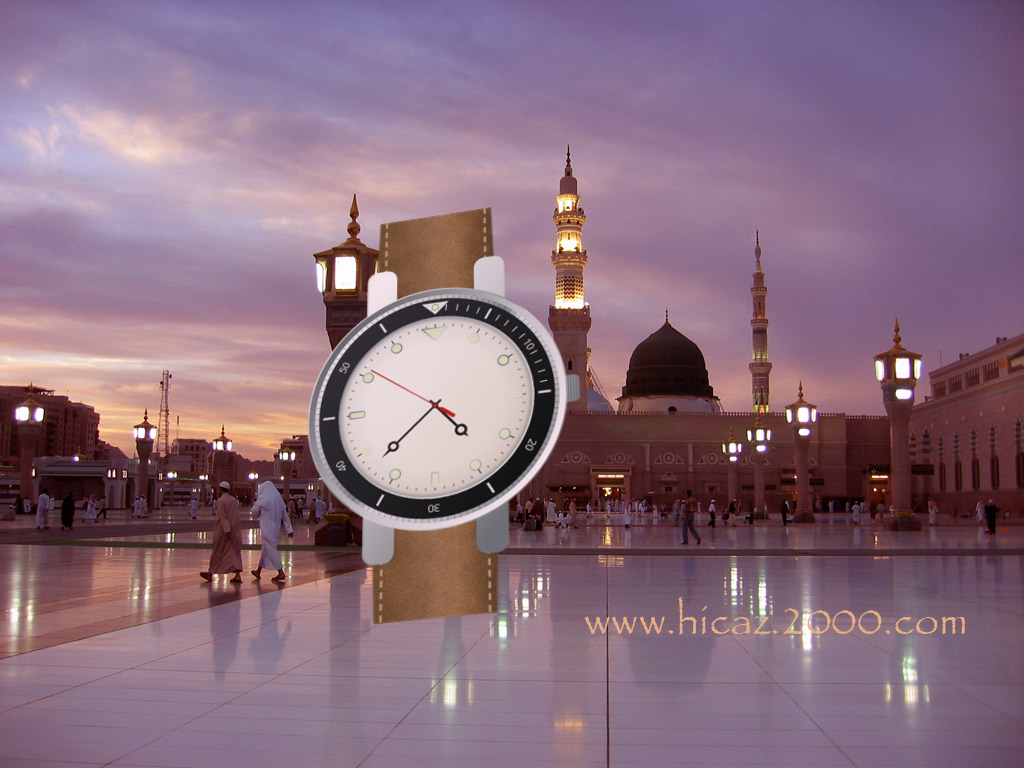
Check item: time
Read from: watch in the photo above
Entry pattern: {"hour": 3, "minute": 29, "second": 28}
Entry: {"hour": 4, "minute": 37, "second": 51}
